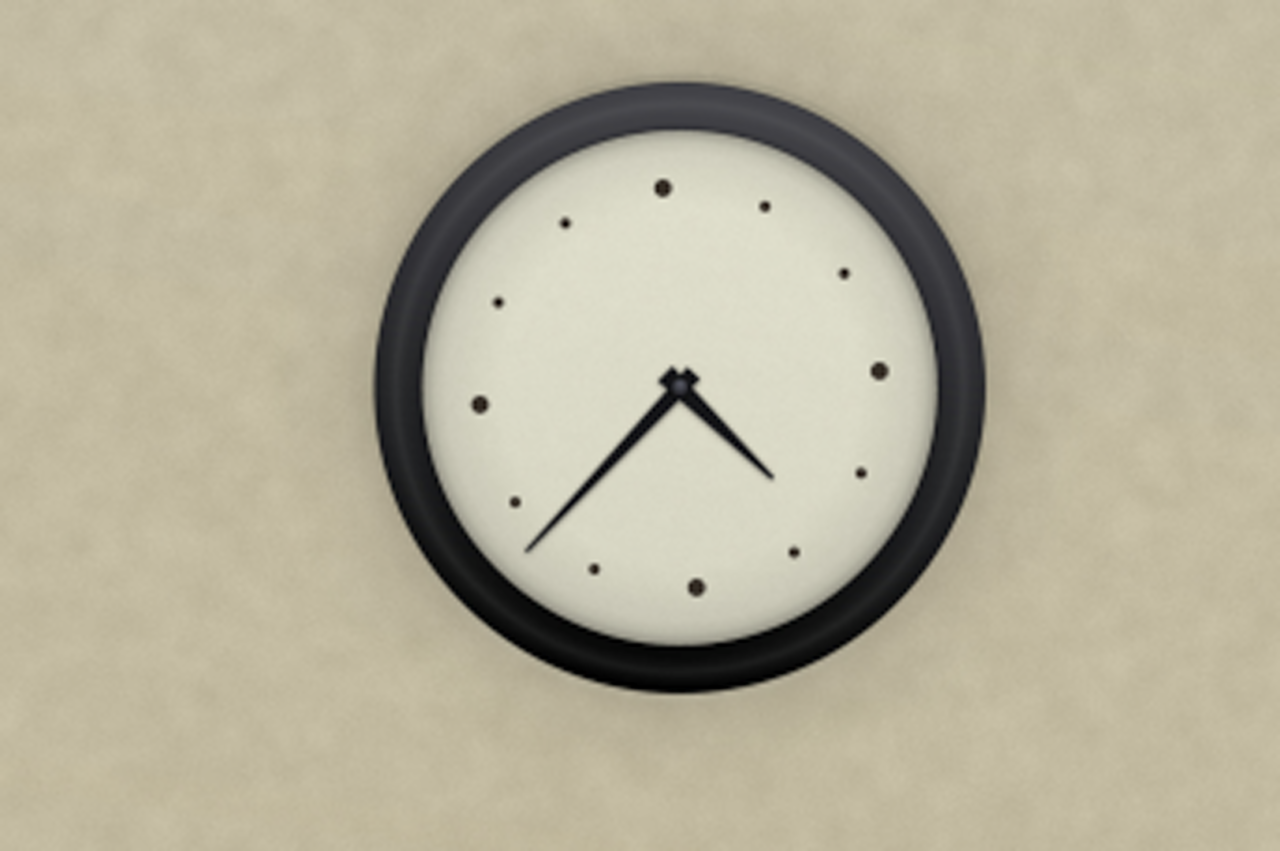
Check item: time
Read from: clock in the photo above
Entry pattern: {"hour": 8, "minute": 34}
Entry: {"hour": 4, "minute": 38}
